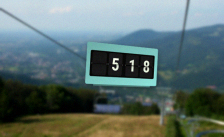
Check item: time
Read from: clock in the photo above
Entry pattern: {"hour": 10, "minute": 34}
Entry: {"hour": 5, "minute": 18}
